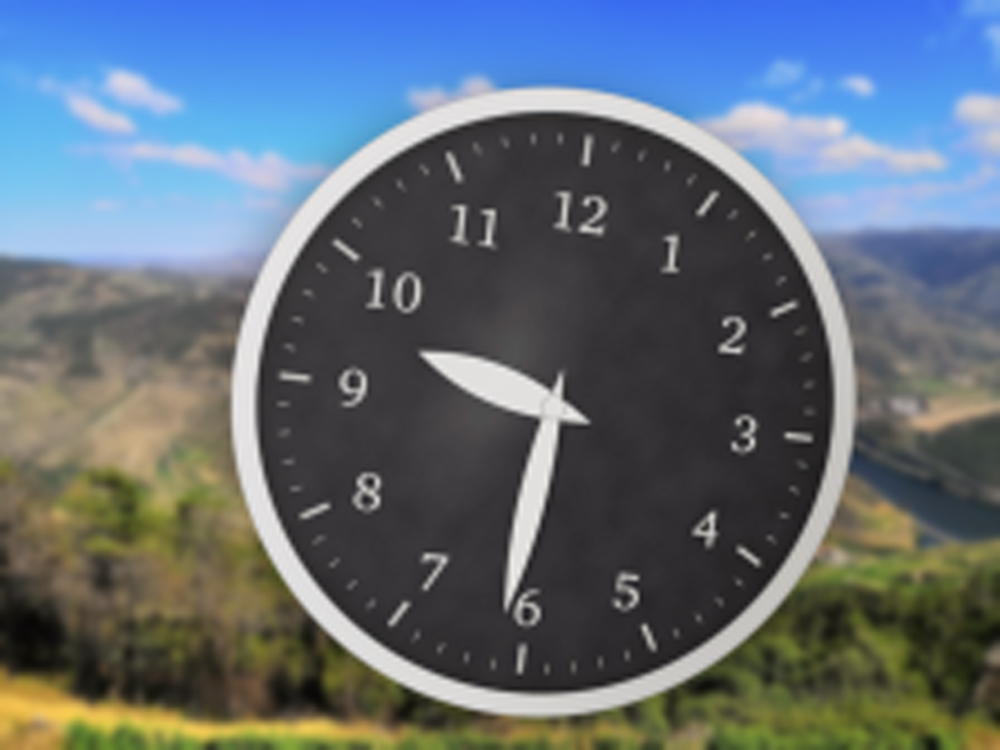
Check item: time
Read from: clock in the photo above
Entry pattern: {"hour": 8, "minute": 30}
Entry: {"hour": 9, "minute": 31}
